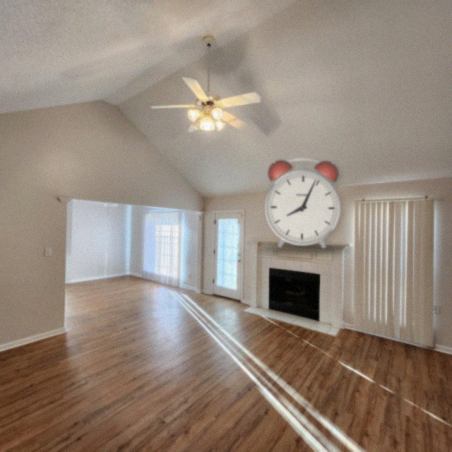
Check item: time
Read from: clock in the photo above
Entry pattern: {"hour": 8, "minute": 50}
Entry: {"hour": 8, "minute": 4}
